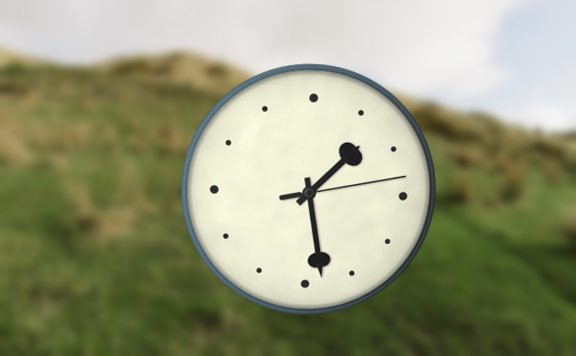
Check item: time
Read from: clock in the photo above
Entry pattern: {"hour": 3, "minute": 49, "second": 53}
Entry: {"hour": 1, "minute": 28, "second": 13}
